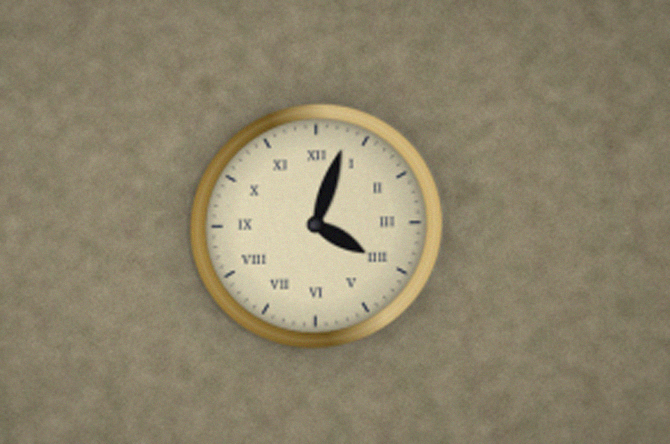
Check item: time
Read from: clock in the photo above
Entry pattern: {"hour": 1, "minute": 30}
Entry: {"hour": 4, "minute": 3}
